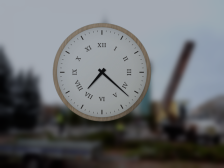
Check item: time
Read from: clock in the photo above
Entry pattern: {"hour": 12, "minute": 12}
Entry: {"hour": 7, "minute": 22}
